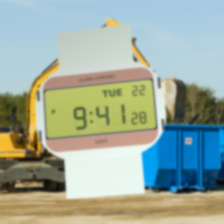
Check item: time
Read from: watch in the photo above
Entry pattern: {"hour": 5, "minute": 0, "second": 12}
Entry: {"hour": 9, "minute": 41, "second": 28}
